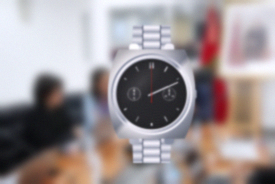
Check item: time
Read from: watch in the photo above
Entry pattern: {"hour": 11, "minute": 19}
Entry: {"hour": 2, "minute": 11}
